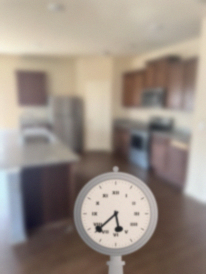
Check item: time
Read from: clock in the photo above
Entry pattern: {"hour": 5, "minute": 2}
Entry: {"hour": 5, "minute": 38}
